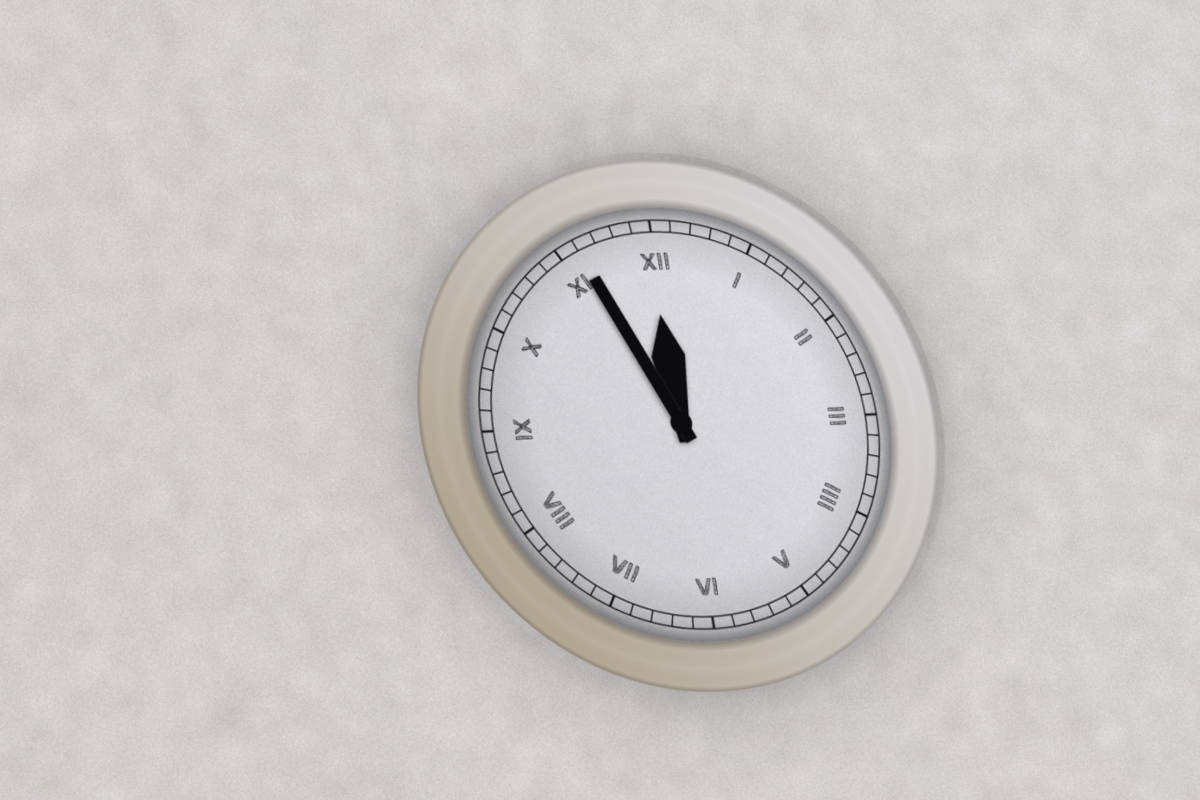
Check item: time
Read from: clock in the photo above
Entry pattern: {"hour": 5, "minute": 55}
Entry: {"hour": 11, "minute": 56}
